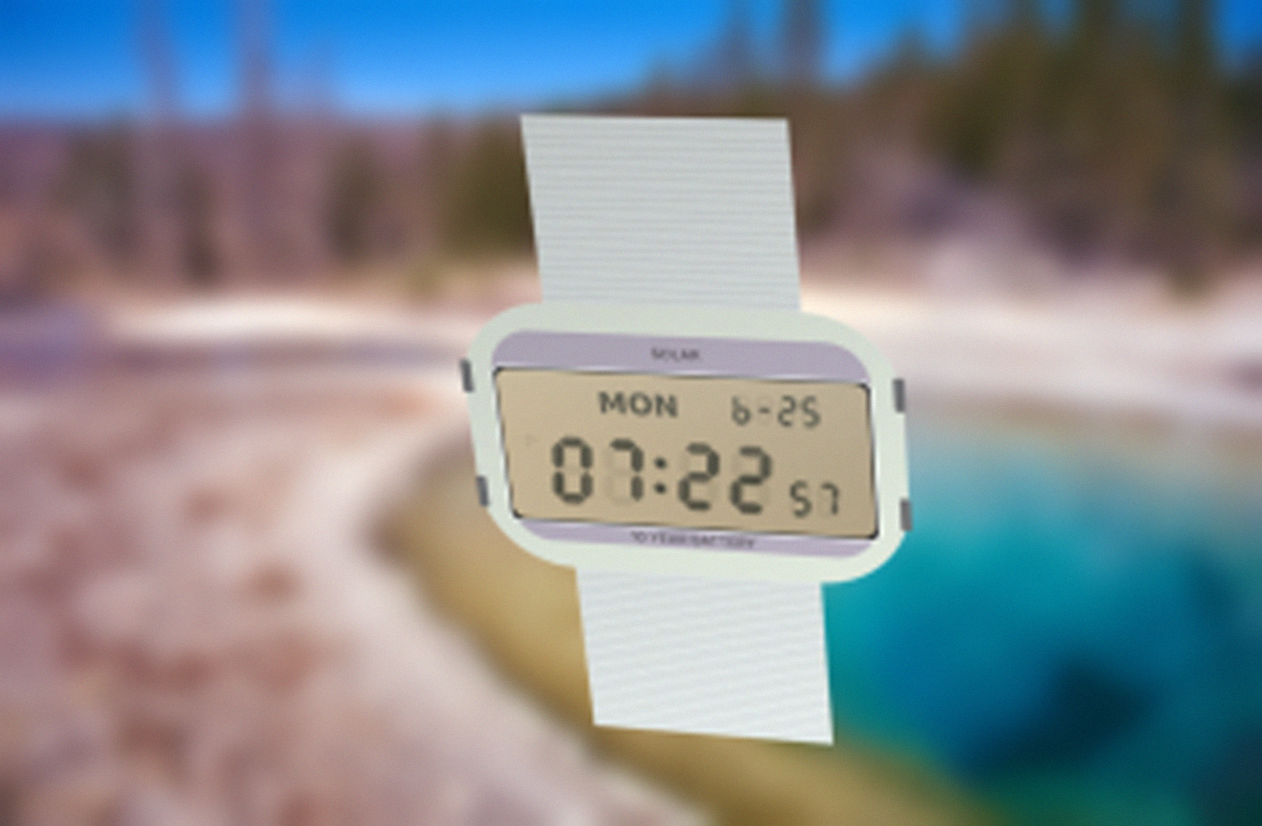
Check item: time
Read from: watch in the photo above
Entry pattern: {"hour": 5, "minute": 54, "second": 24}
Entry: {"hour": 7, "minute": 22, "second": 57}
